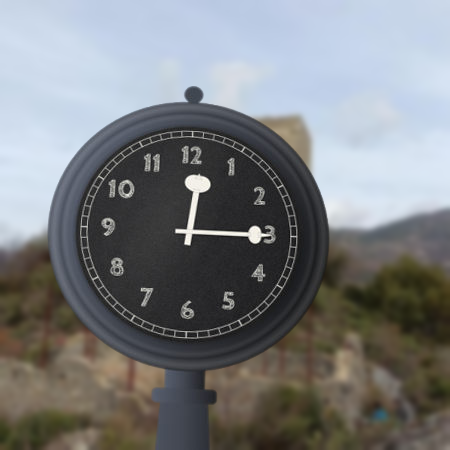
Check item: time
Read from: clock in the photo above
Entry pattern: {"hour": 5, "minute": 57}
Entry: {"hour": 12, "minute": 15}
